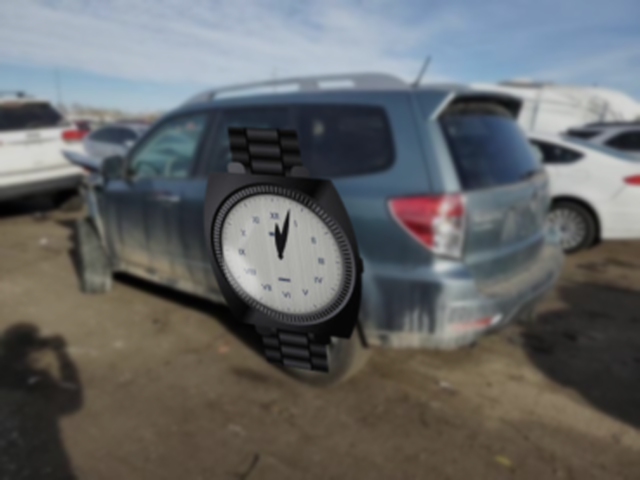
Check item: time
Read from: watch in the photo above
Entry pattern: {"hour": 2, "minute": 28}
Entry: {"hour": 12, "minute": 3}
